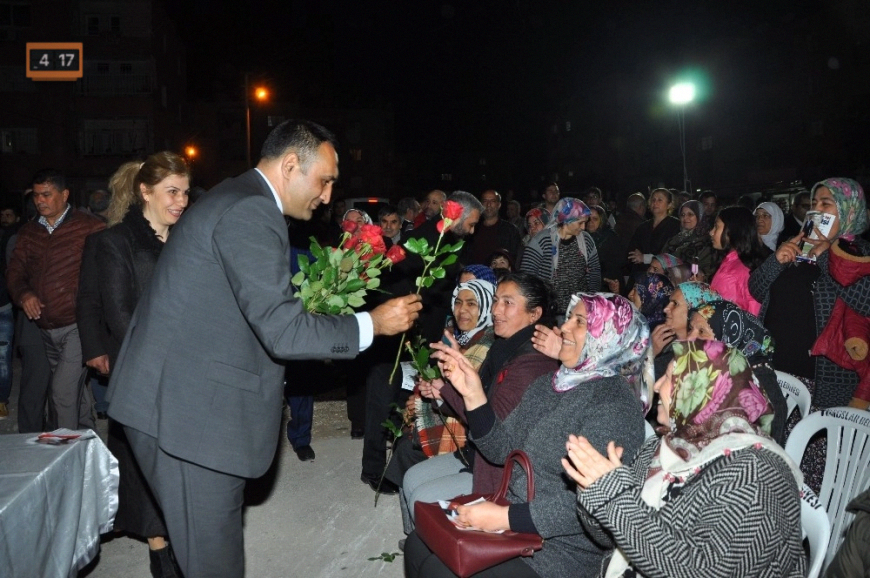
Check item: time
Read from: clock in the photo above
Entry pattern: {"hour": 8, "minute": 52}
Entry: {"hour": 4, "minute": 17}
